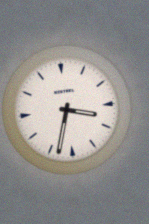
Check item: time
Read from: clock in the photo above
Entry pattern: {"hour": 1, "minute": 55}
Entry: {"hour": 3, "minute": 33}
